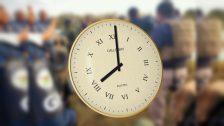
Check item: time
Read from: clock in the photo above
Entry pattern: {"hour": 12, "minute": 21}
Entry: {"hour": 8, "minute": 1}
